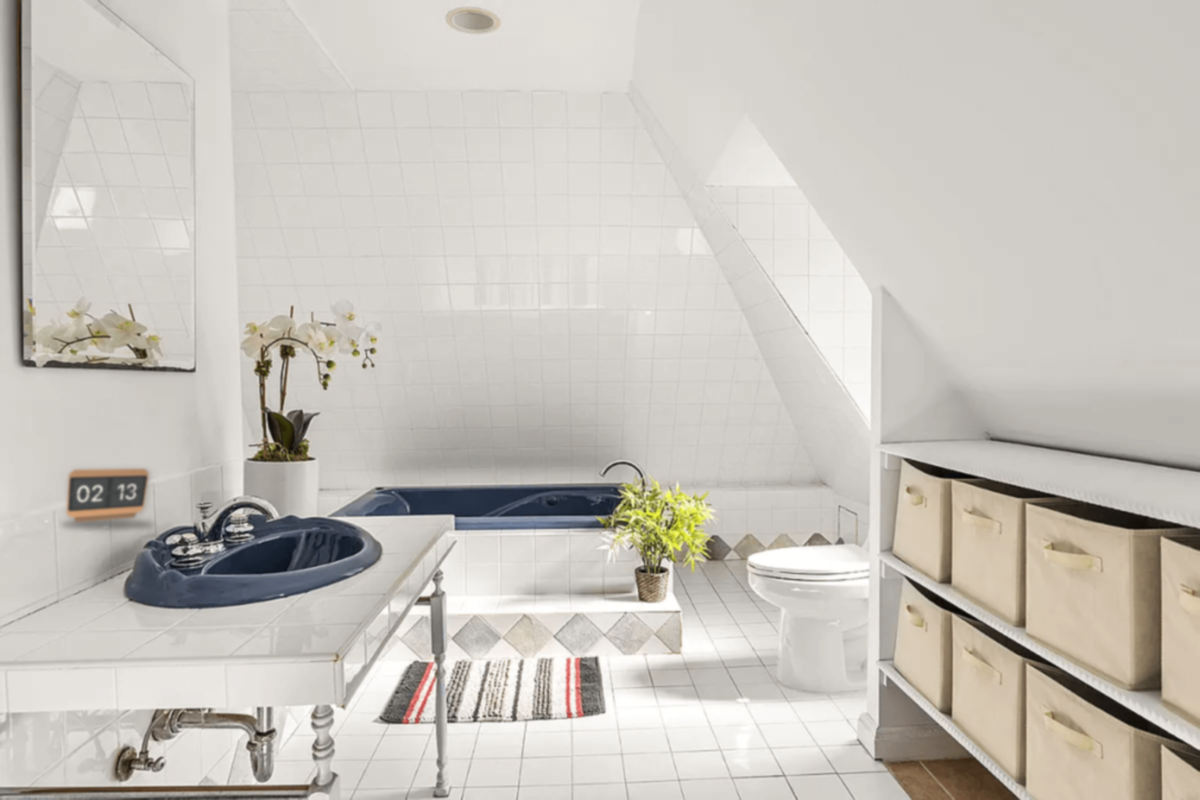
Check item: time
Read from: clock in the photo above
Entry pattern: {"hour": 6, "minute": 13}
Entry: {"hour": 2, "minute": 13}
